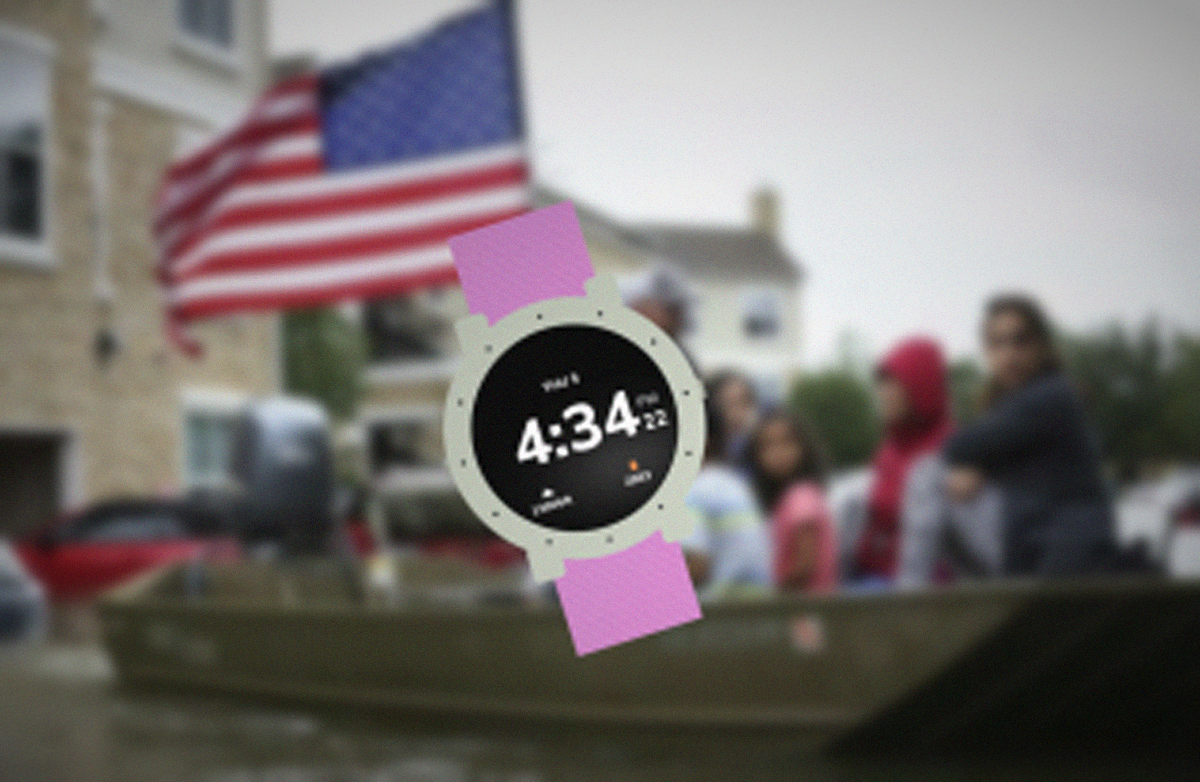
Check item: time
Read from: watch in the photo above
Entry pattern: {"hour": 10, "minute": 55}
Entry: {"hour": 4, "minute": 34}
